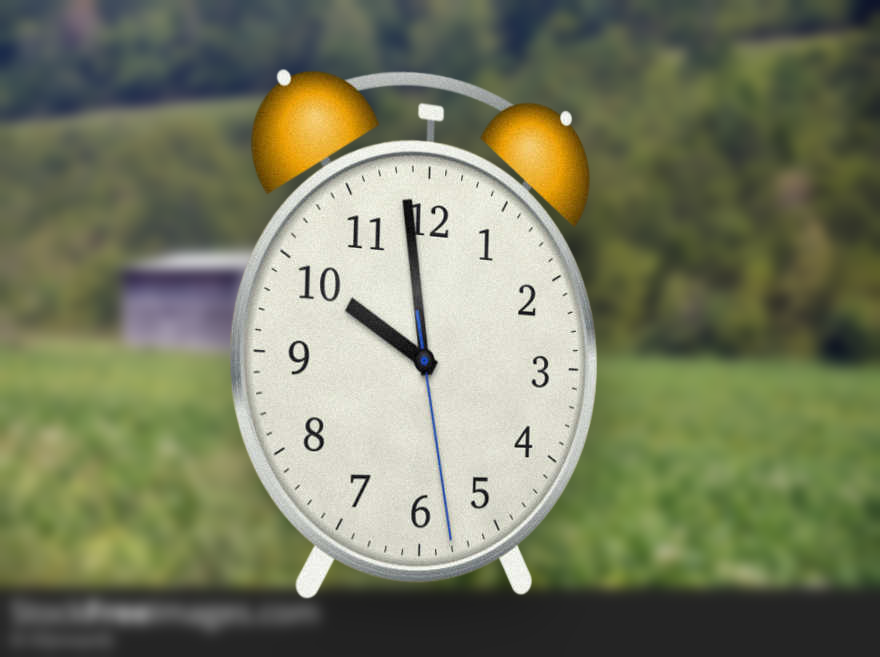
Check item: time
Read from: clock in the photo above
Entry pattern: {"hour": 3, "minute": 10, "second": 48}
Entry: {"hour": 9, "minute": 58, "second": 28}
